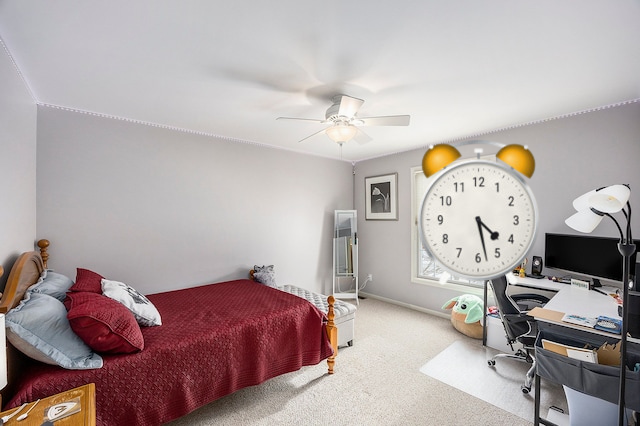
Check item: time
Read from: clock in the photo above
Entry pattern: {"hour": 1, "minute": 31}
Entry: {"hour": 4, "minute": 28}
